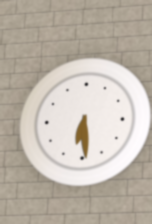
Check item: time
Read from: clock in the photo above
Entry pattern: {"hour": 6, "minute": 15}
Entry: {"hour": 6, "minute": 29}
